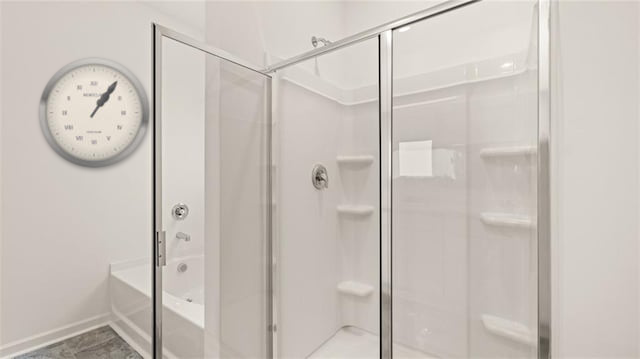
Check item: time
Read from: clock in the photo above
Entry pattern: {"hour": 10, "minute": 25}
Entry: {"hour": 1, "minute": 6}
